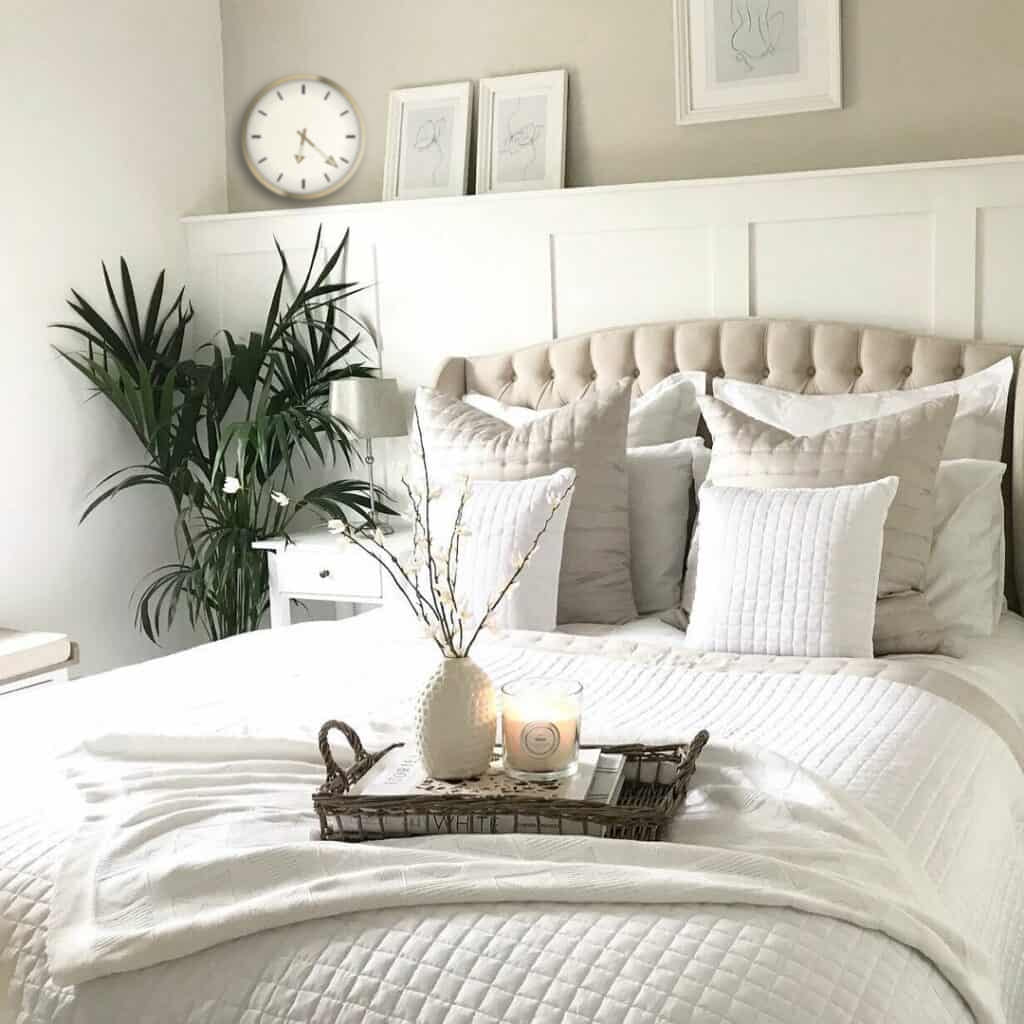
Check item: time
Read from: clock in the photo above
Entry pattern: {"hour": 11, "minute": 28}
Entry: {"hour": 6, "minute": 22}
